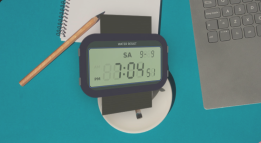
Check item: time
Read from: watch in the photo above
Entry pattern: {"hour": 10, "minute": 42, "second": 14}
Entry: {"hour": 7, "minute": 4, "second": 51}
